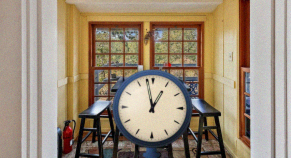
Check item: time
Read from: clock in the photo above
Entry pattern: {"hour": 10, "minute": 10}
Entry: {"hour": 12, "minute": 58}
